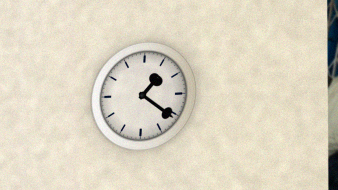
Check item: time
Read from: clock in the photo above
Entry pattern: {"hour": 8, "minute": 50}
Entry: {"hour": 1, "minute": 21}
